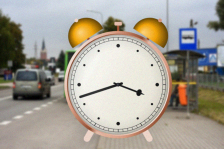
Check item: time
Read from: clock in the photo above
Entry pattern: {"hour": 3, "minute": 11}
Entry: {"hour": 3, "minute": 42}
